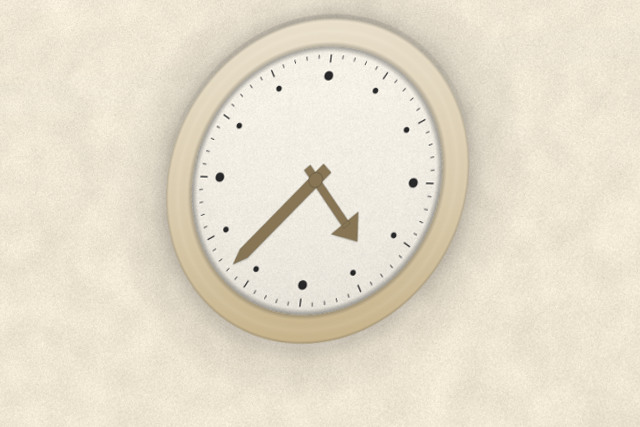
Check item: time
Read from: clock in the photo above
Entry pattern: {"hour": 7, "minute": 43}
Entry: {"hour": 4, "minute": 37}
